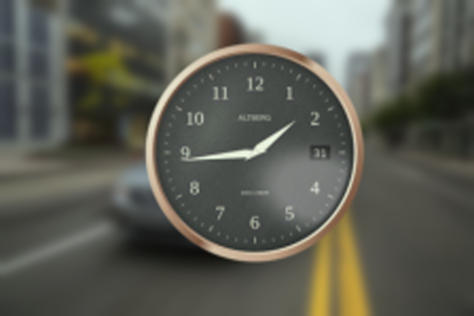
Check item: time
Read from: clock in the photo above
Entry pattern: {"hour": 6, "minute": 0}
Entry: {"hour": 1, "minute": 44}
